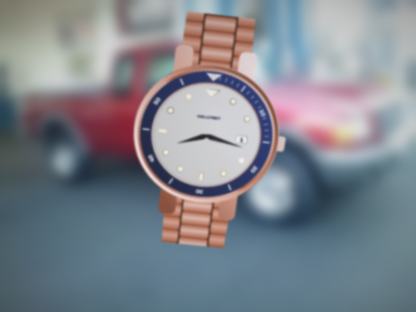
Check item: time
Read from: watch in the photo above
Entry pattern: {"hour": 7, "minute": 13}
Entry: {"hour": 8, "minute": 17}
